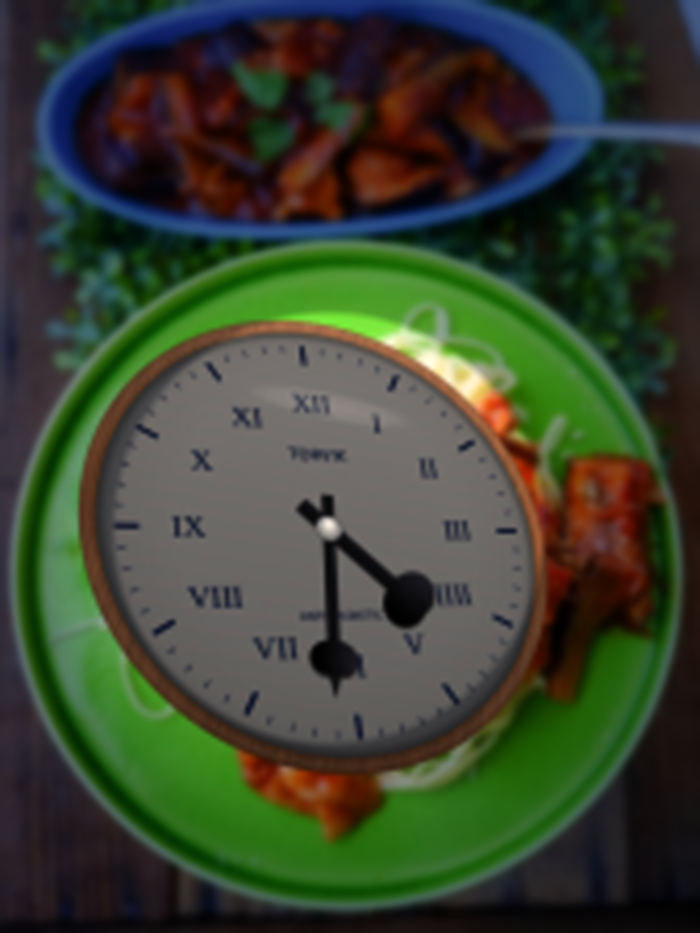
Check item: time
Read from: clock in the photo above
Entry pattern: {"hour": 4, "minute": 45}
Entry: {"hour": 4, "minute": 31}
